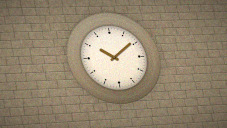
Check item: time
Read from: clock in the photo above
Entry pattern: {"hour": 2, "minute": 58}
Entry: {"hour": 10, "minute": 9}
